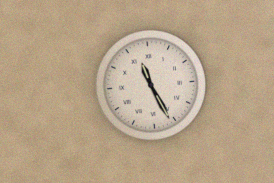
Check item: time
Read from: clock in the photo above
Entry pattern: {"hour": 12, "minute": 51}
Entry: {"hour": 11, "minute": 26}
